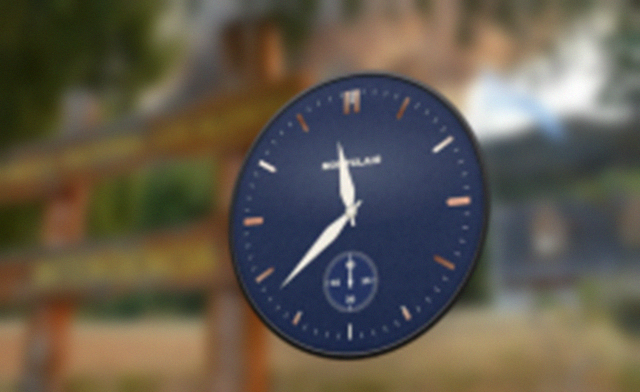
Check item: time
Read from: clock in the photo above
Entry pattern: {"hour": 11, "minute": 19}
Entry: {"hour": 11, "minute": 38}
